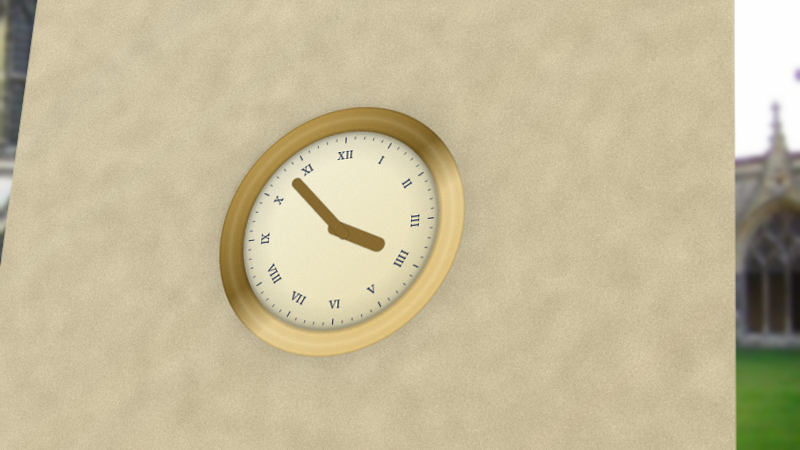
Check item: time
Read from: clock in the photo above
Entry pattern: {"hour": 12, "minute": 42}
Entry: {"hour": 3, "minute": 53}
